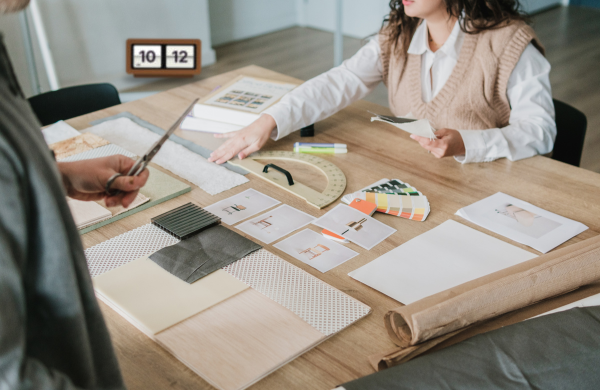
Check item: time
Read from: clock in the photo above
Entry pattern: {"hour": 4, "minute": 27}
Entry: {"hour": 10, "minute": 12}
